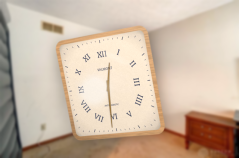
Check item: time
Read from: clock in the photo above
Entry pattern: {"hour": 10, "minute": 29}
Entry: {"hour": 12, "minute": 31}
